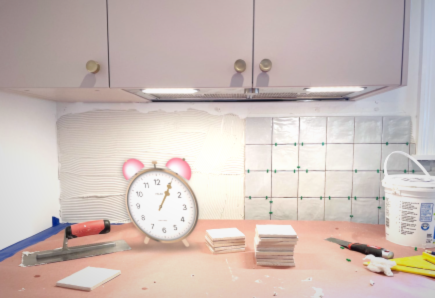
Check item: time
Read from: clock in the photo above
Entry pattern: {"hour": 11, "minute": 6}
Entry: {"hour": 1, "minute": 5}
